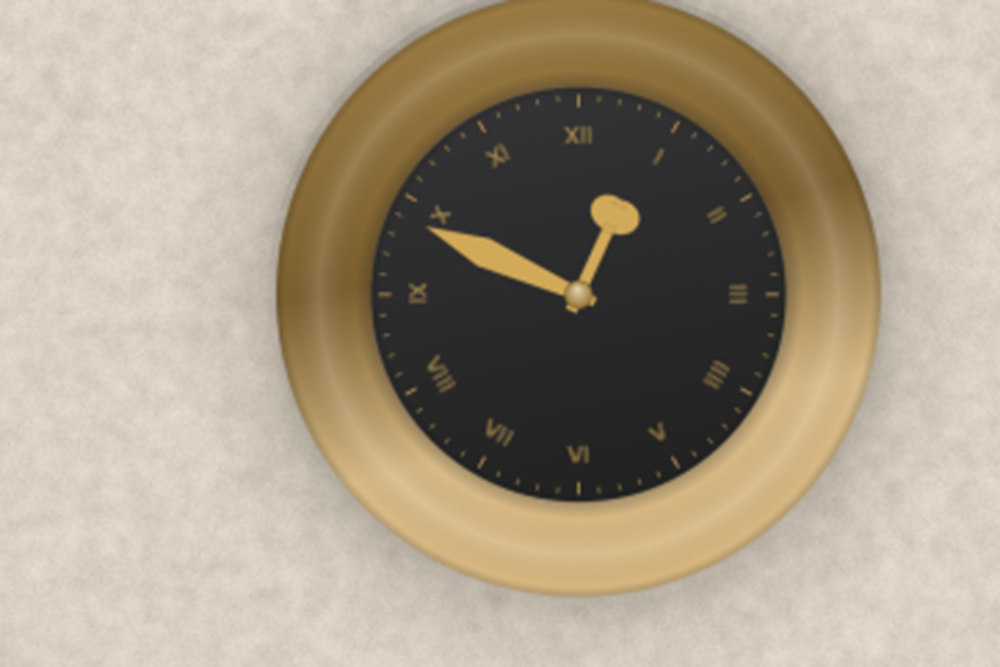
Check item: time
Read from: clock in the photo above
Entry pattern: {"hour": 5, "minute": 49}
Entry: {"hour": 12, "minute": 49}
